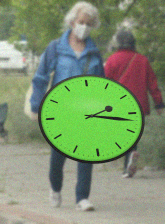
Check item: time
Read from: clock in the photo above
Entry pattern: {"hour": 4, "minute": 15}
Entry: {"hour": 2, "minute": 17}
